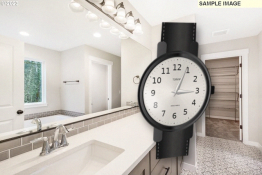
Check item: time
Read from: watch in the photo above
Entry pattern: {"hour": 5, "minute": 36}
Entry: {"hour": 3, "minute": 4}
